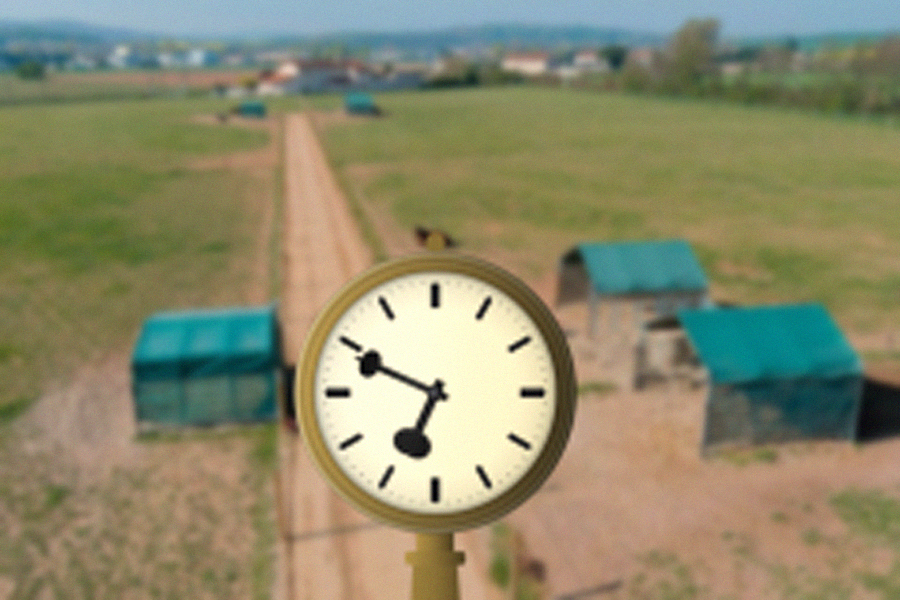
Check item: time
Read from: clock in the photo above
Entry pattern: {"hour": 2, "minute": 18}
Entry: {"hour": 6, "minute": 49}
